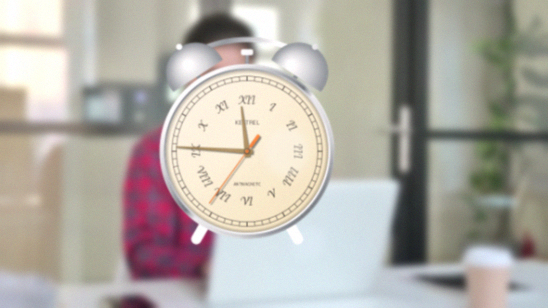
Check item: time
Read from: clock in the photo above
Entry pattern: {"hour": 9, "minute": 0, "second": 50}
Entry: {"hour": 11, "minute": 45, "second": 36}
